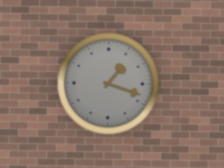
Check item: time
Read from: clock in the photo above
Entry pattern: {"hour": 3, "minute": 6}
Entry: {"hour": 1, "minute": 18}
